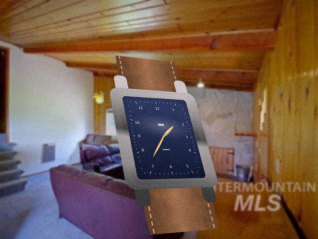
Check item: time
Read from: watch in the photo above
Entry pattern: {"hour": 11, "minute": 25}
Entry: {"hour": 1, "minute": 36}
